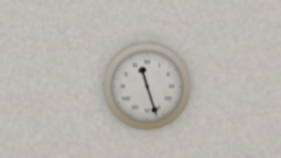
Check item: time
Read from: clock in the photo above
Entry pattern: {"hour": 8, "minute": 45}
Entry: {"hour": 11, "minute": 27}
